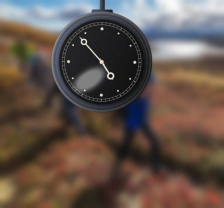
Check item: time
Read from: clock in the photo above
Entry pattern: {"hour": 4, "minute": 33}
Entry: {"hour": 4, "minute": 53}
